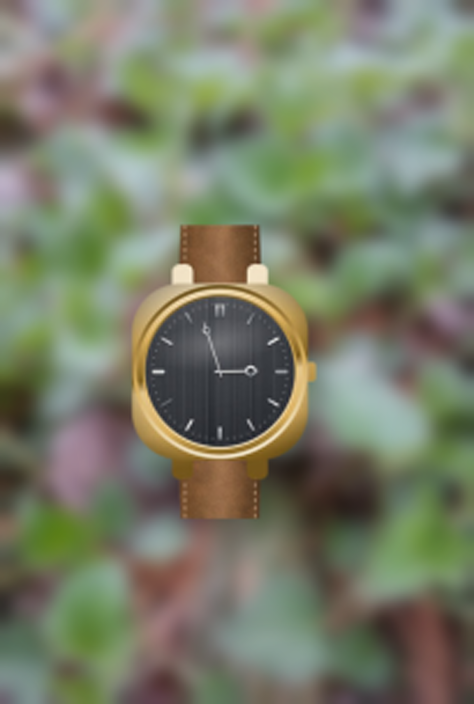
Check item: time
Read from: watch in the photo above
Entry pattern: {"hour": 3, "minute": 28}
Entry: {"hour": 2, "minute": 57}
